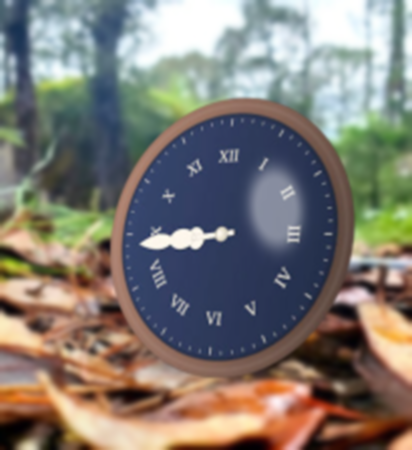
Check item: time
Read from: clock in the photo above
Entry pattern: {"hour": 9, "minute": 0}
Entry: {"hour": 8, "minute": 44}
